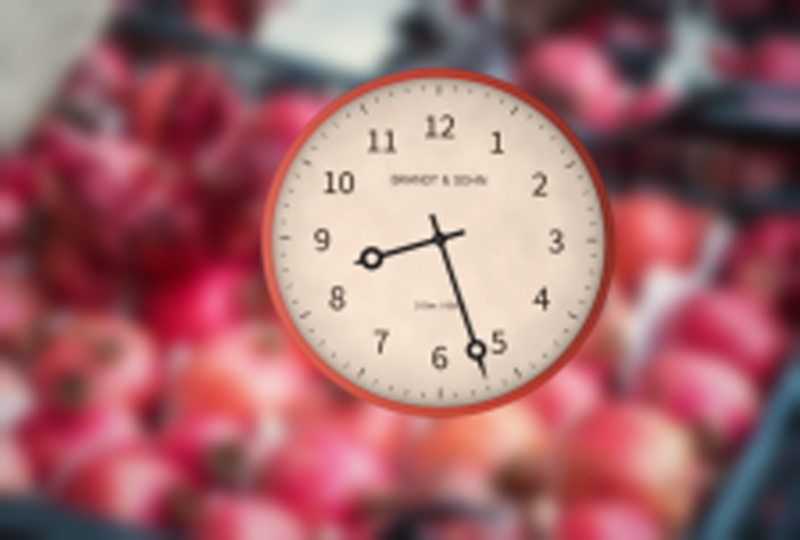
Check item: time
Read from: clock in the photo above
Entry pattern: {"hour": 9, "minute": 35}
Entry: {"hour": 8, "minute": 27}
